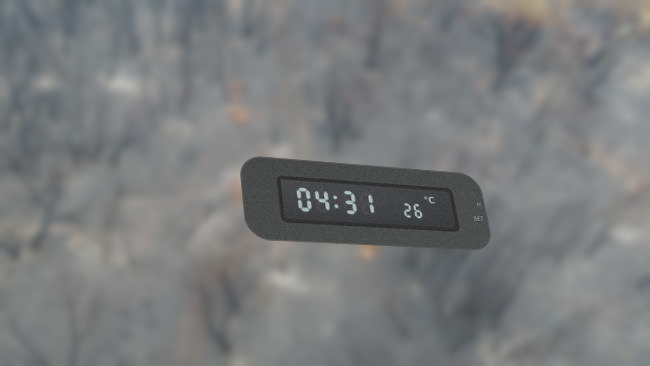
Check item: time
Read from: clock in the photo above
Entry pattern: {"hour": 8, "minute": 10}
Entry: {"hour": 4, "minute": 31}
